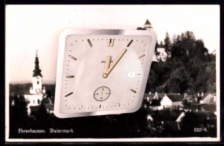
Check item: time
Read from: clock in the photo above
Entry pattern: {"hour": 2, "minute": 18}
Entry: {"hour": 12, "minute": 5}
